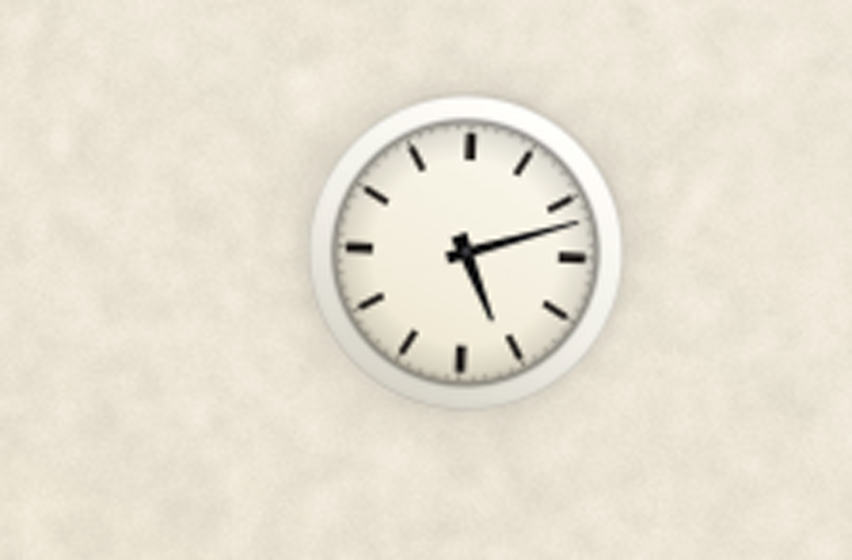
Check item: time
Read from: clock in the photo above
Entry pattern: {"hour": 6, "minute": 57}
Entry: {"hour": 5, "minute": 12}
